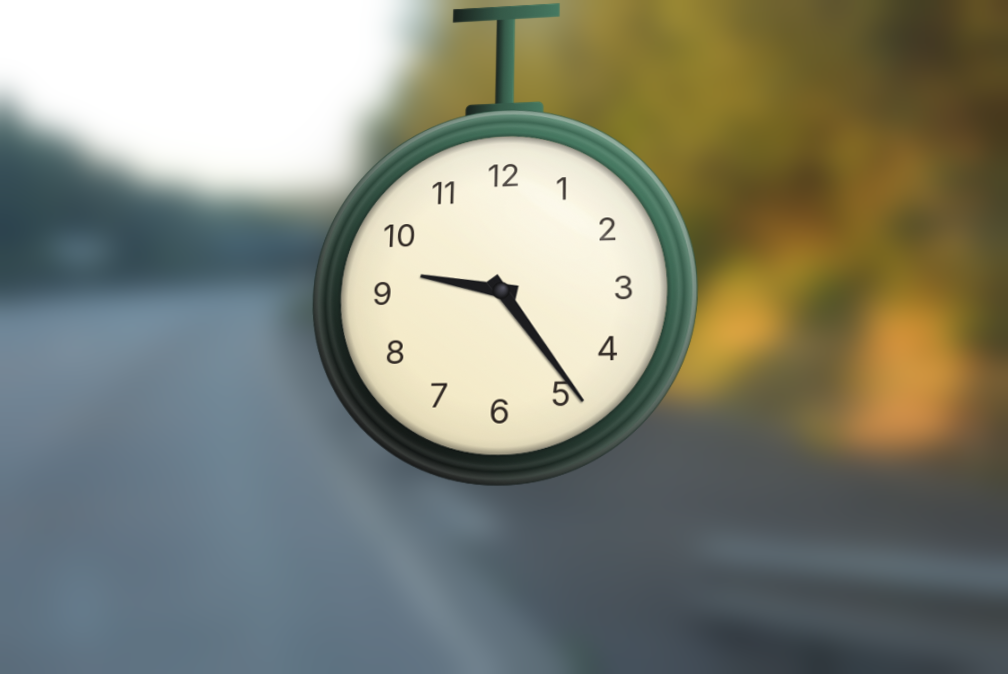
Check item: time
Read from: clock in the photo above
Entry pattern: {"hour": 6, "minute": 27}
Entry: {"hour": 9, "minute": 24}
